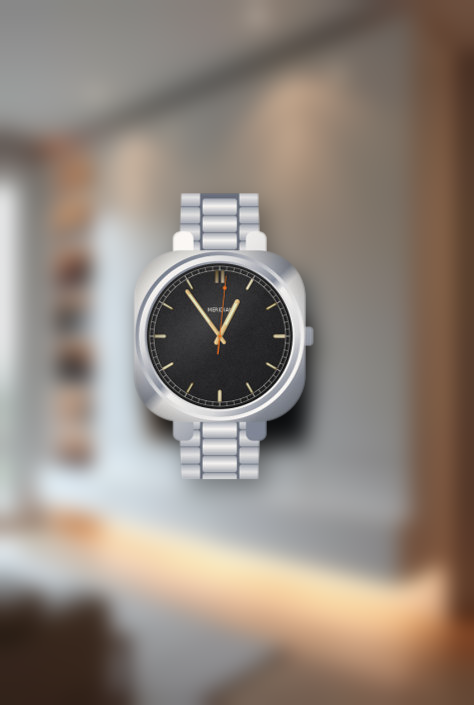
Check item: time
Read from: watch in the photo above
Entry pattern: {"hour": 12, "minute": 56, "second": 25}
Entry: {"hour": 12, "minute": 54, "second": 1}
